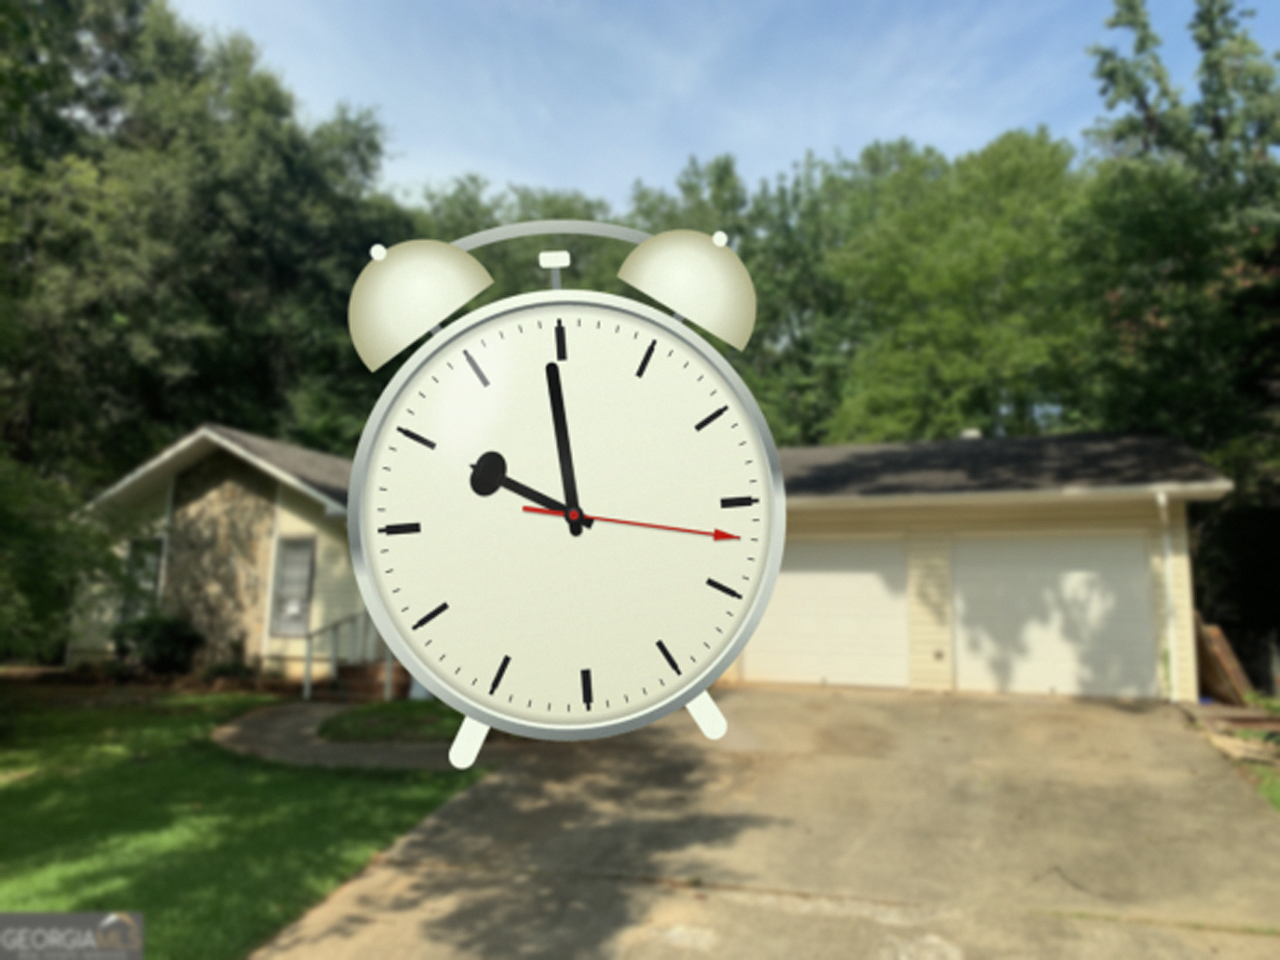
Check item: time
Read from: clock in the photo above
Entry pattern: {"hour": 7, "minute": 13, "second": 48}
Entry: {"hour": 9, "minute": 59, "second": 17}
